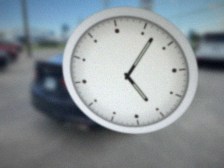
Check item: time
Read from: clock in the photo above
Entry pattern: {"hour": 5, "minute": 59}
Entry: {"hour": 5, "minute": 7}
